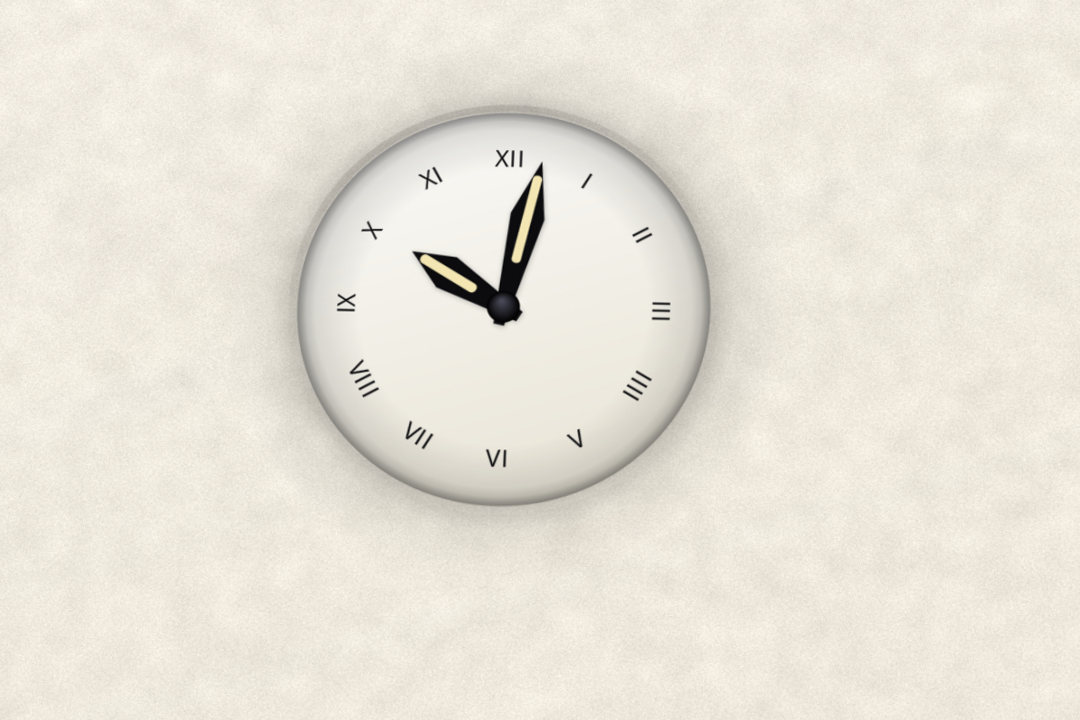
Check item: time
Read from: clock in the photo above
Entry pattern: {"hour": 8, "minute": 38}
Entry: {"hour": 10, "minute": 2}
